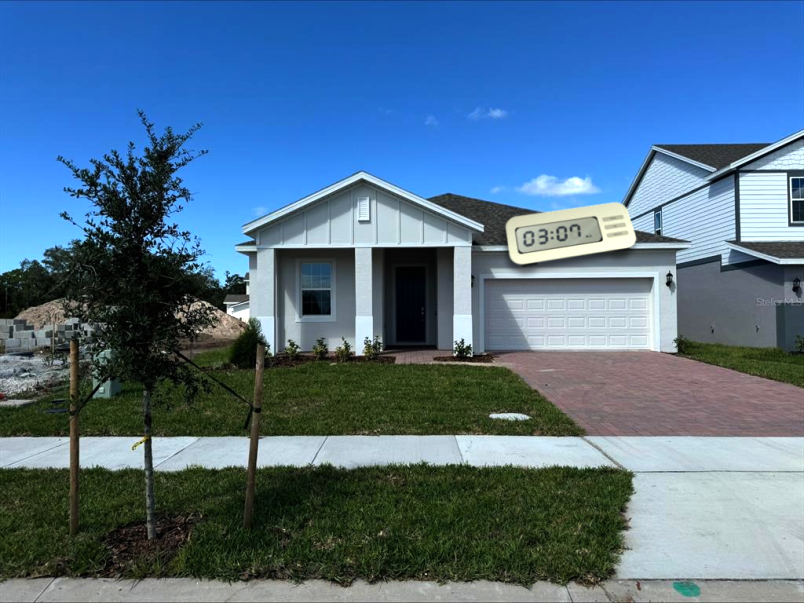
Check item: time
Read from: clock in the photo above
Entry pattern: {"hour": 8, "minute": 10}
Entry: {"hour": 3, "minute": 7}
